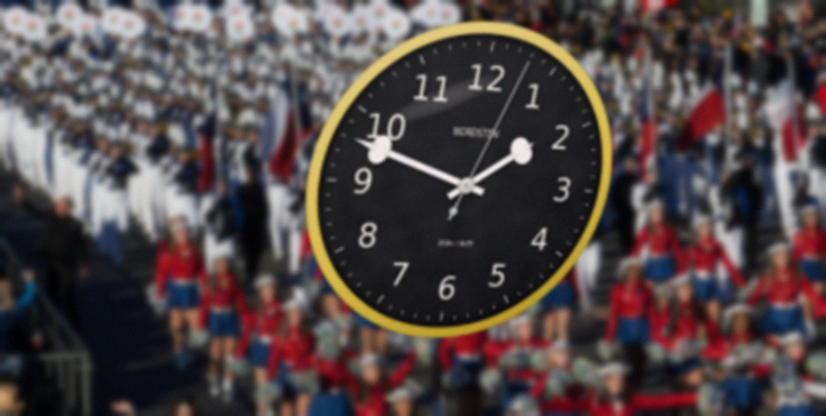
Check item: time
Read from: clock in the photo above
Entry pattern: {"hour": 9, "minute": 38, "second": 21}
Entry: {"hour": 1, "minute": 48, "second": 3}
